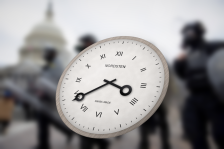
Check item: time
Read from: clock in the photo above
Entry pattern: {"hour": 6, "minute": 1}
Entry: {"hour": 3, "minute": 39}
